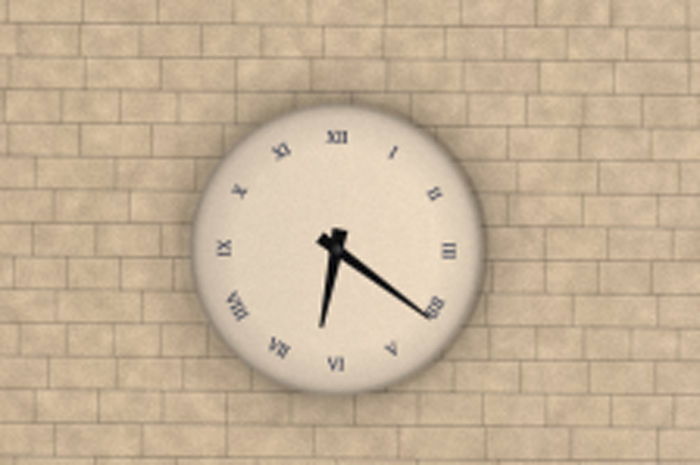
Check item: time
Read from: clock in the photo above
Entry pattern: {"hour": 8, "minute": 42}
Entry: {"hour": 6, "minute": 21}
